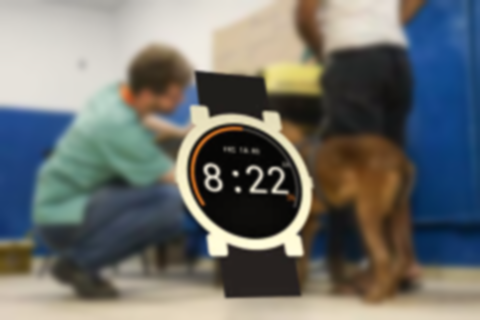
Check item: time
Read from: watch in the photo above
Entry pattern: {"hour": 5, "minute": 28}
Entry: {"hour": 8, "minute": 22}
